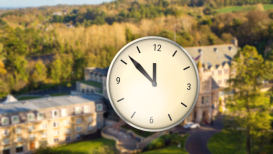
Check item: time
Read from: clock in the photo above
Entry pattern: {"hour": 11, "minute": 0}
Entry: {"hour": 11, "minute": 52}
